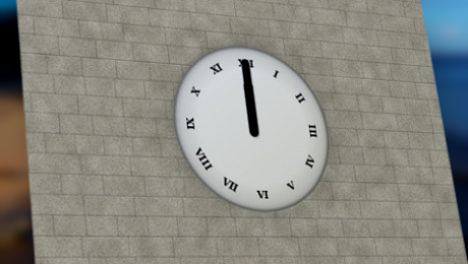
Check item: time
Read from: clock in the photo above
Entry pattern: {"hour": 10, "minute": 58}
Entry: {"hour": 12, "minute": 0}
